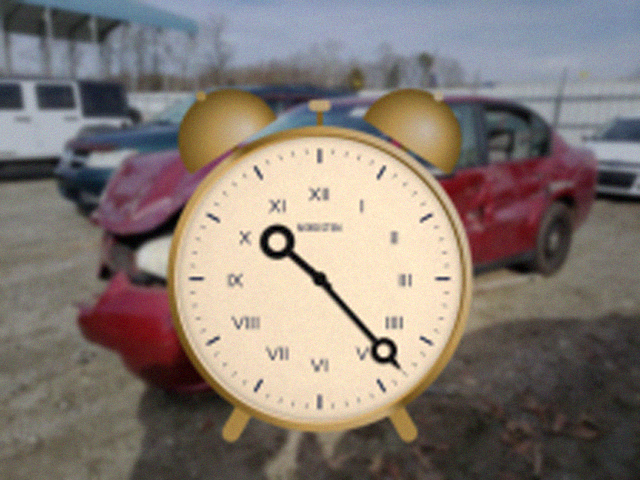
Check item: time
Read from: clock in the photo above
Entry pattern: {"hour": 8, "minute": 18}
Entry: {"hour": 10, "minute": 23}
